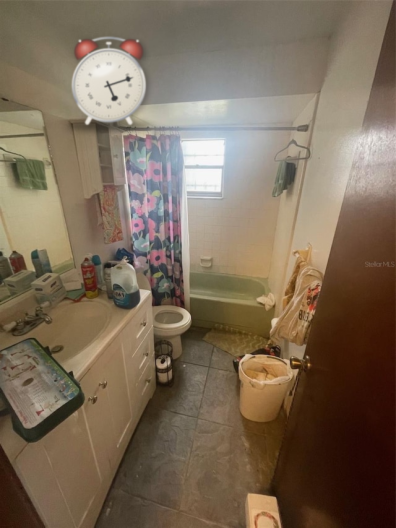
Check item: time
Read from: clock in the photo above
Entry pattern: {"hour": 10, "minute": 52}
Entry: {"hour": 5, "minute": 12}
